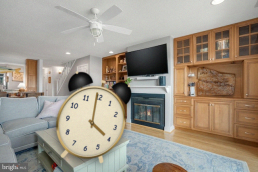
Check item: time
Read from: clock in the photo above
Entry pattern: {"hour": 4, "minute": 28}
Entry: {"hour": 3, "minute": 59}
